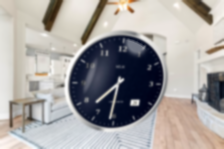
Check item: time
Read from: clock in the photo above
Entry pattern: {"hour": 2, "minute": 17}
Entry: {"hour": 7, "minute": 31}
